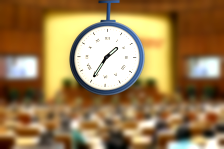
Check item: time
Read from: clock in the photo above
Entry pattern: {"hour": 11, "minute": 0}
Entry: {"hour": 1, "minute": 35}
